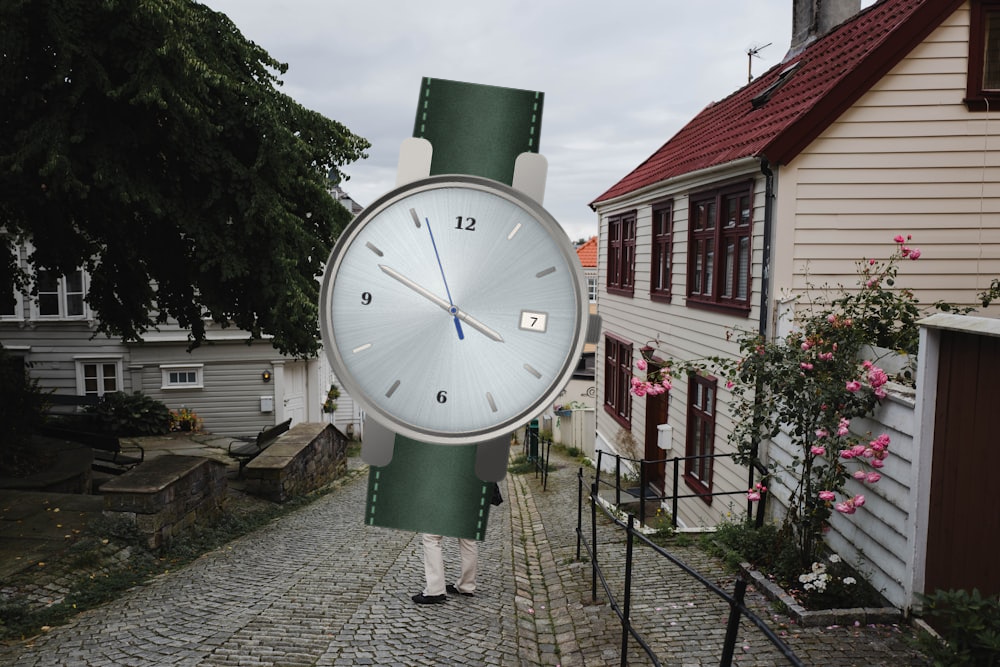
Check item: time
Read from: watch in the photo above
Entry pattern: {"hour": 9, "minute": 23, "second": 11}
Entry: {"hour": 3, "minute": 48, "second": 56}
